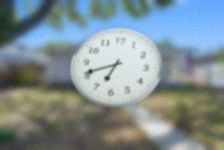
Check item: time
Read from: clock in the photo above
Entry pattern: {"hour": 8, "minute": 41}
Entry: {"hour": 6, "minute": 41}
